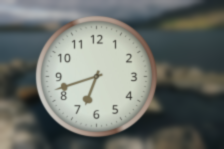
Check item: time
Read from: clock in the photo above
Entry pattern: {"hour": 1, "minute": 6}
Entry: {"hour": 6, "minute": 42}
